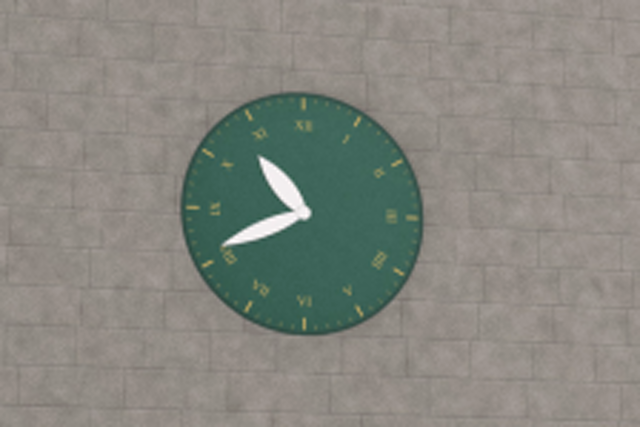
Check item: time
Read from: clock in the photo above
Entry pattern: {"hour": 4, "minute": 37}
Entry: {"hour": 10, "minute": 41}
